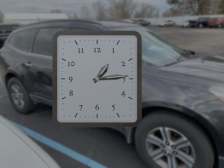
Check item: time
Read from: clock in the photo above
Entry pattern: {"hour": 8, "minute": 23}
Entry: {"hour": 1, "minute": 14}
